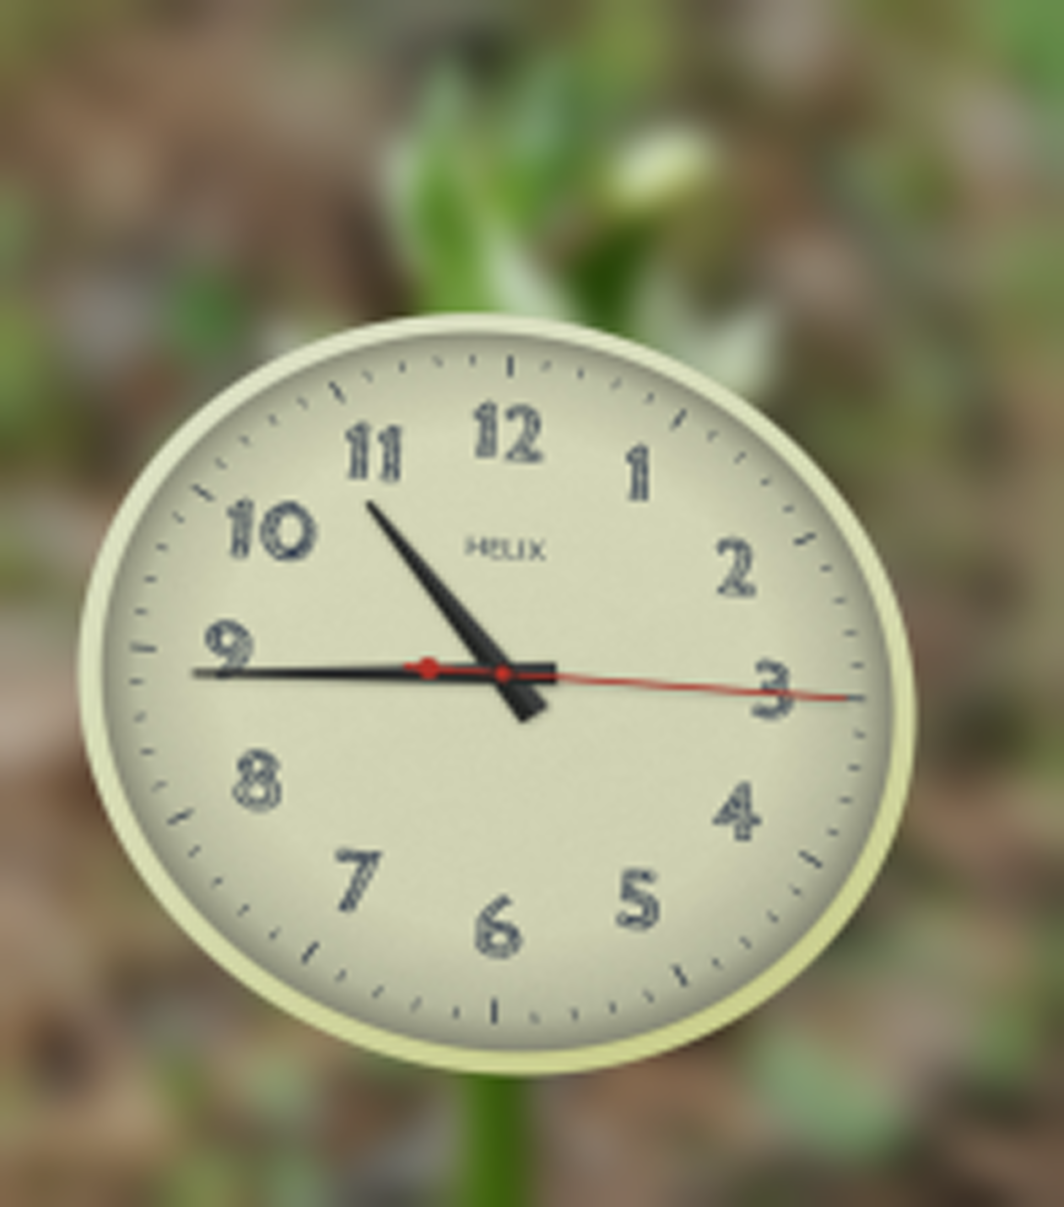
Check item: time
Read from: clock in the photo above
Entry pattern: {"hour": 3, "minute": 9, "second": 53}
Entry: {"hour": 10, "minute": 44, "second": 15}
